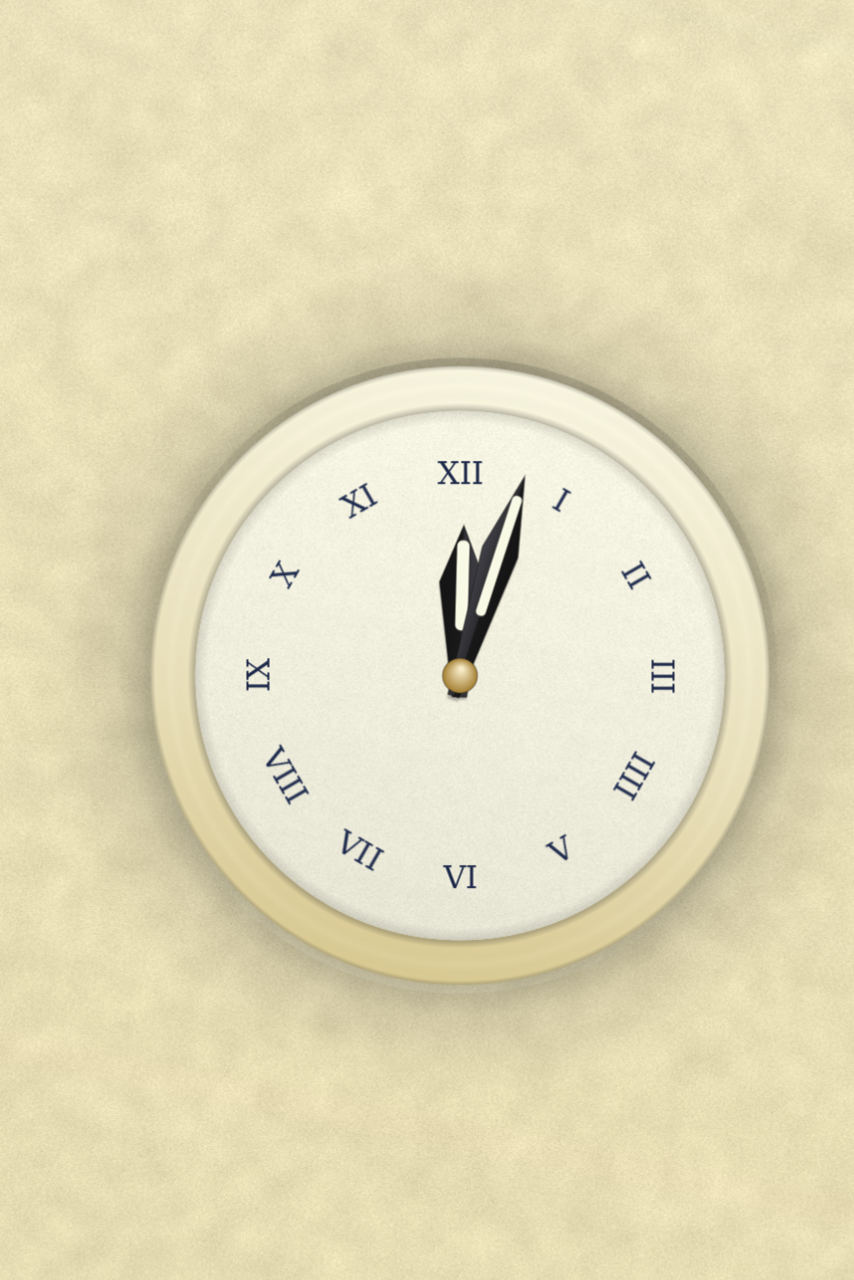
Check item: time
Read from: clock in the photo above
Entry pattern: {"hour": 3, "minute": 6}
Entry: {"hour": 12, "minute": 3}
